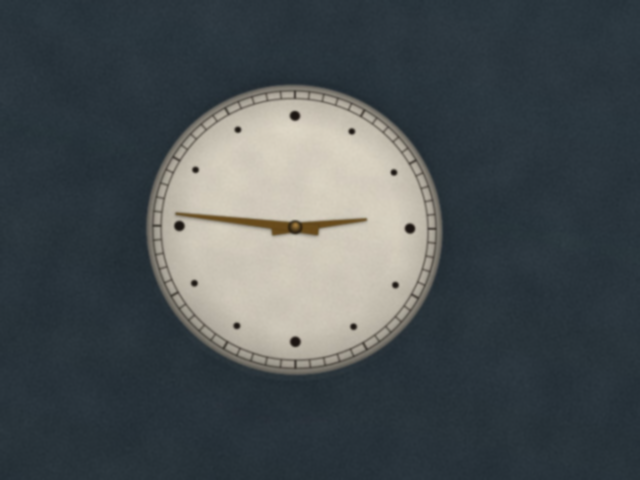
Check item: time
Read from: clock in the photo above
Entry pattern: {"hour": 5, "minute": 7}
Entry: {"hour": 2, "minute": 46}
